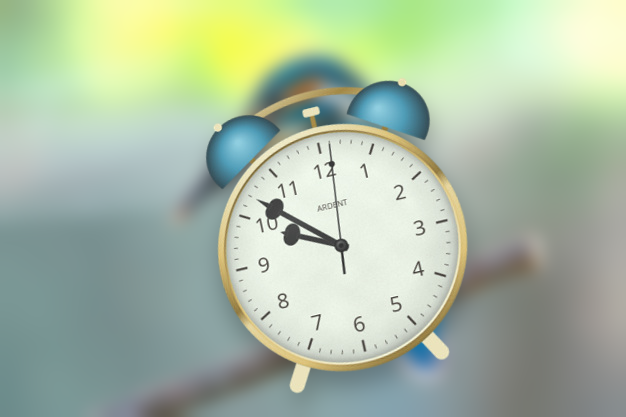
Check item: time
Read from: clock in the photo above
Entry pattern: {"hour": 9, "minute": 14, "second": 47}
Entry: {"hour": 9, "minute": 52, "second": 1}
